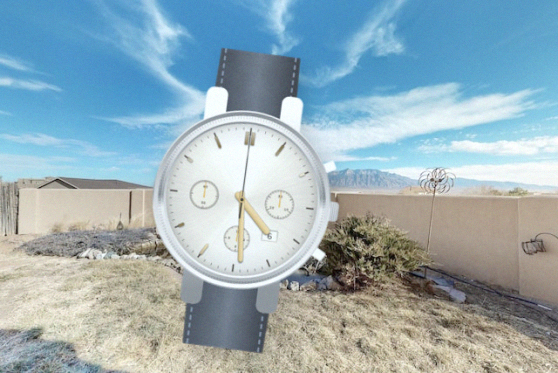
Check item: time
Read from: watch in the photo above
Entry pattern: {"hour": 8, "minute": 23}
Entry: {"hour": 4, "minute": 29}
